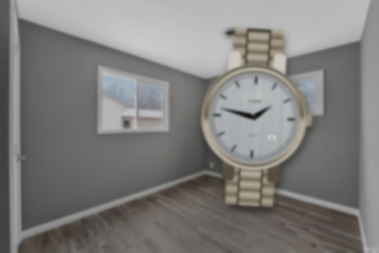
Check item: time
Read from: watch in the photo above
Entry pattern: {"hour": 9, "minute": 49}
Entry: {"hour": 1, "minute": 47}
